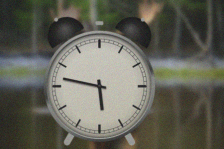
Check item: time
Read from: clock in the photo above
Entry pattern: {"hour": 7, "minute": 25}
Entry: {"hour": 5, "minute": 47}
